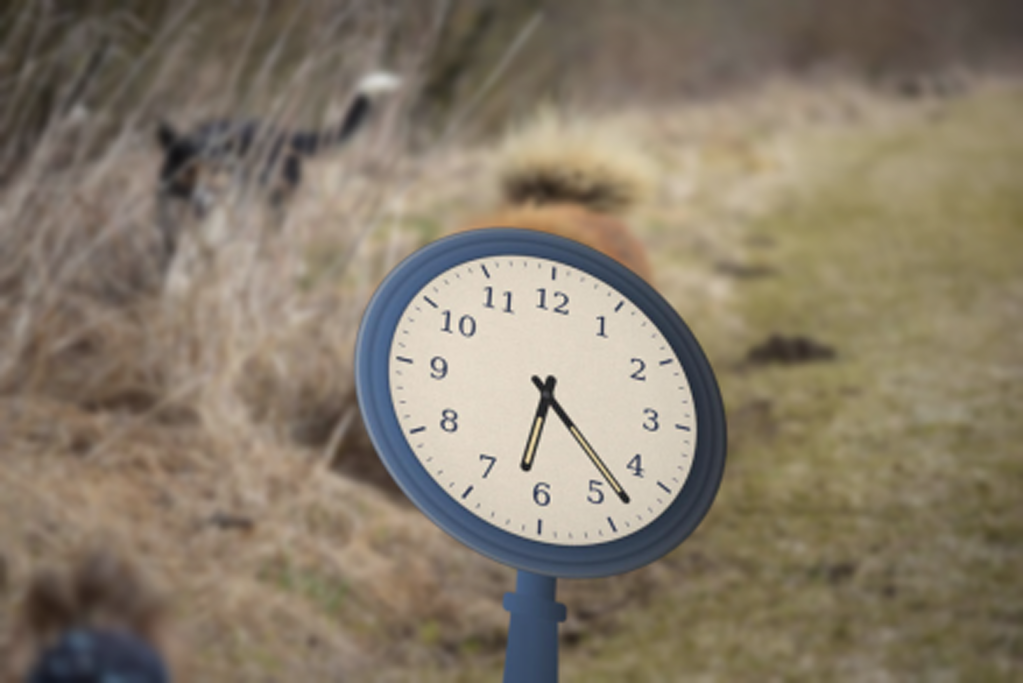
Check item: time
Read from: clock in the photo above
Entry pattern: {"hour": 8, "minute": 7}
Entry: {"hour": 6, "minute": 23}
